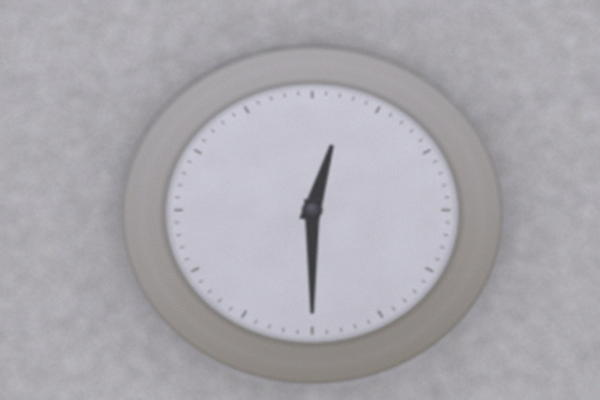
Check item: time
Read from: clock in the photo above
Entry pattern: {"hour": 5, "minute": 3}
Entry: {"hour": 12, "minute": 30}
